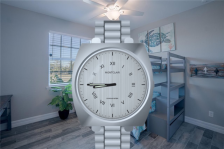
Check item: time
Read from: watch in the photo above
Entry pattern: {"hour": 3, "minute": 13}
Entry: {"hour": 8, "minute": 45}
